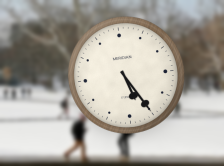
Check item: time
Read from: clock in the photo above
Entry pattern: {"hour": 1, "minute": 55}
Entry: {"hour": 5, "minute": 25}
